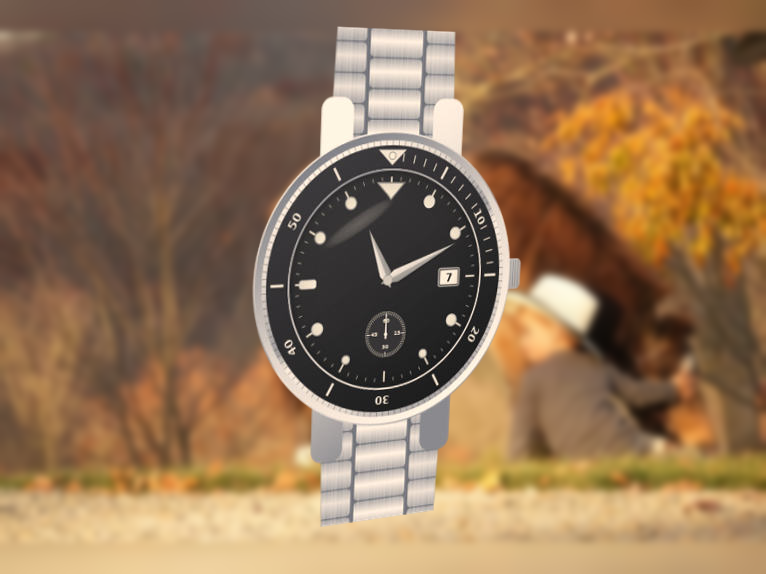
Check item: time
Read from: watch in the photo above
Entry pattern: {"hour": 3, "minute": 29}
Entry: {"hour": 11, "minute": 11}
